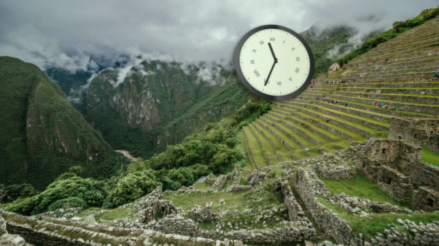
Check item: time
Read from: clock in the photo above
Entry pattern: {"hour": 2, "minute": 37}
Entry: {"hour": 11, "minute": 35}
